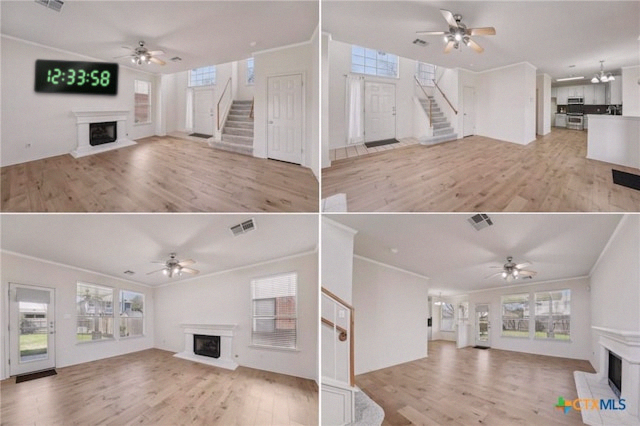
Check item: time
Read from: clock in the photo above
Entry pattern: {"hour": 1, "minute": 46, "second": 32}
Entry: {"hour": 12, "minute": 33, "second": 58}
